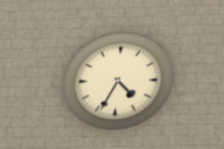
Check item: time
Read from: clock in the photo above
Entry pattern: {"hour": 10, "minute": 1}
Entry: {"hour": 4, "minute": 34}
